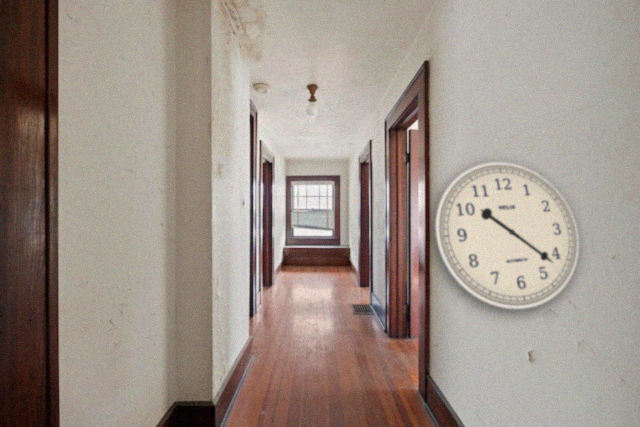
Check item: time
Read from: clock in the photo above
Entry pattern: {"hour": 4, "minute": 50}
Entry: {"hour": 10, "minute": 22}
